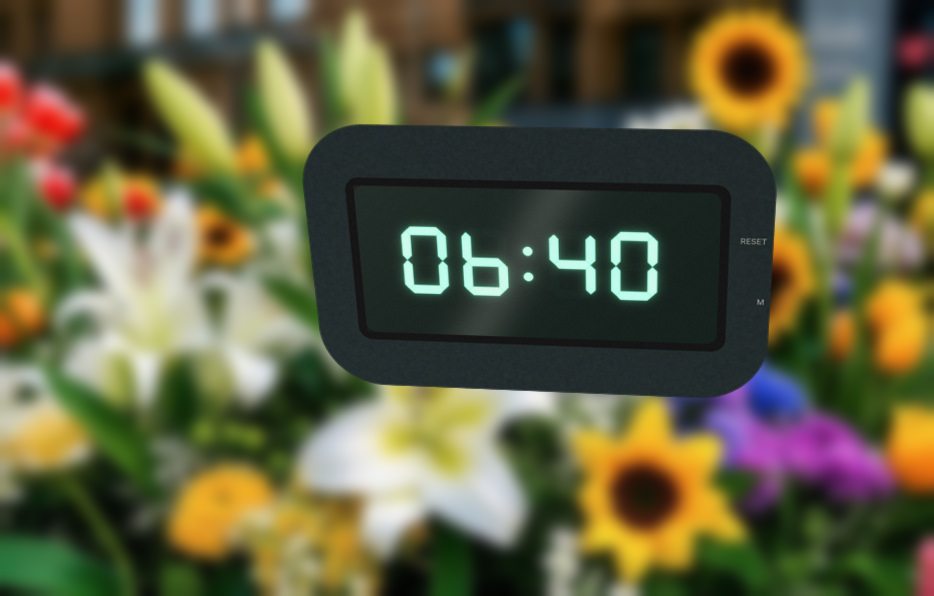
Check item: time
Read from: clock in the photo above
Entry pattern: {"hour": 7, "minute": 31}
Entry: {"hour": 6, "minute": 40}
